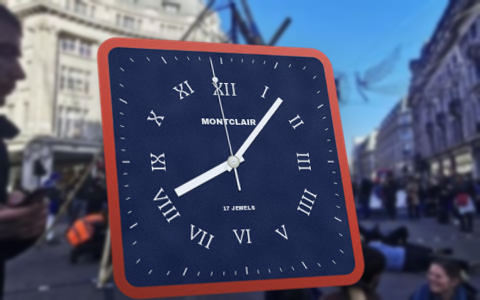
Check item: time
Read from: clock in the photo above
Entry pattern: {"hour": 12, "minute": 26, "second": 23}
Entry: {"hour": 8, "minute": 6, "second": 59}
